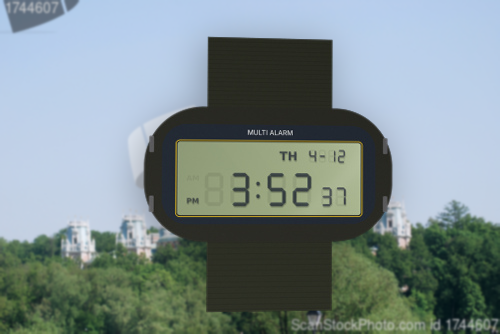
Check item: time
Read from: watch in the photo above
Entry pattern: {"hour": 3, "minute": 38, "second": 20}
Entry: {"hour": 3, "minute": 52, "second": 37}
